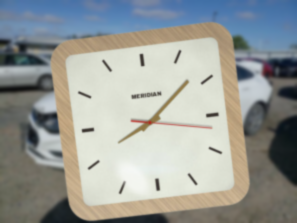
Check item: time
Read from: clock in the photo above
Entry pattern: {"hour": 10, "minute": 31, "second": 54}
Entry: {"hour": 8, "minute": 8, "second": 17}
